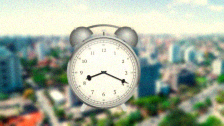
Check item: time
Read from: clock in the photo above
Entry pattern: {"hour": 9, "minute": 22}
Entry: {"hour": 8, "minute": 19}
